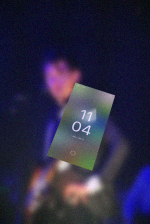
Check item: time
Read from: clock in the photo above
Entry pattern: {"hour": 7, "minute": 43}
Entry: {"hour": 11, "minute": 4}
